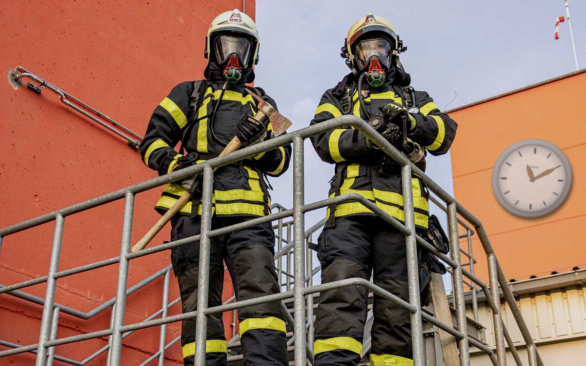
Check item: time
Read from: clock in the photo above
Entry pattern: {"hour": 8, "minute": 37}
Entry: {"hour": 11, "minute": 10}
